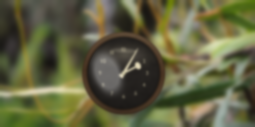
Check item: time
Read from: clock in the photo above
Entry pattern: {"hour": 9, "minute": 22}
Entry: {"hour": 2, "minute": 5}
